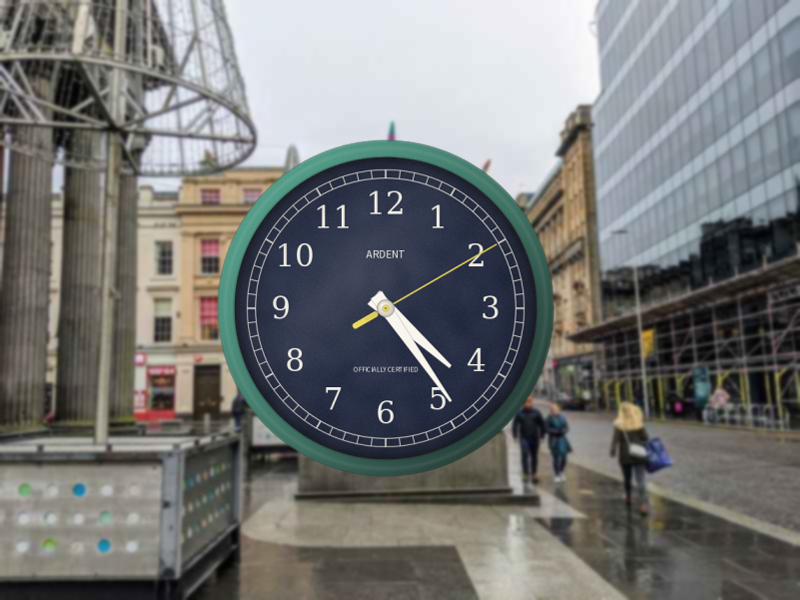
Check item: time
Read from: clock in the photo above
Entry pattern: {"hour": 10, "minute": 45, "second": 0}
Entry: {"hour": 4, "minute": 24, "second": 10}
